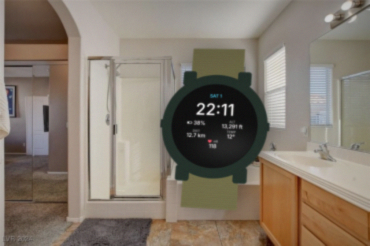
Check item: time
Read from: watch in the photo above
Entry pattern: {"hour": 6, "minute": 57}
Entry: {"hour": 22, "minute": 11}
